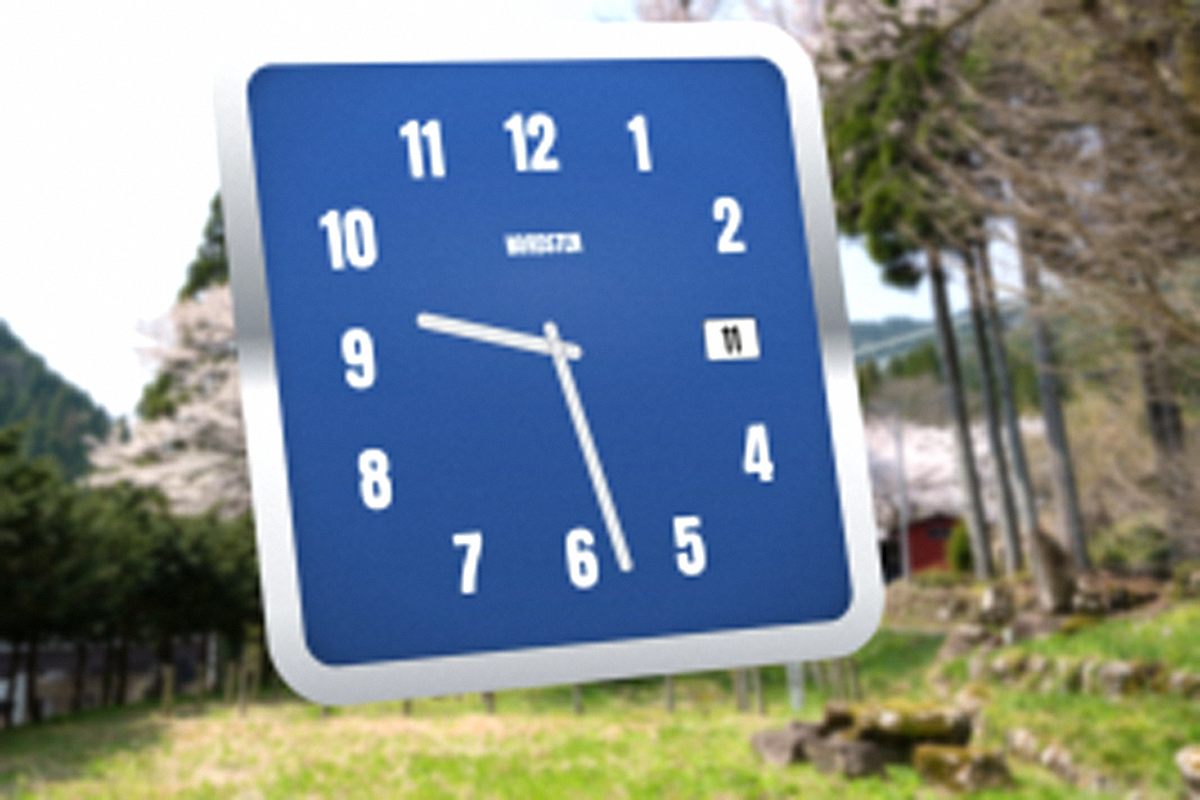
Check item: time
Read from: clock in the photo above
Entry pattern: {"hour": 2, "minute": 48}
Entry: {"hour": 9, "minute": 28}
